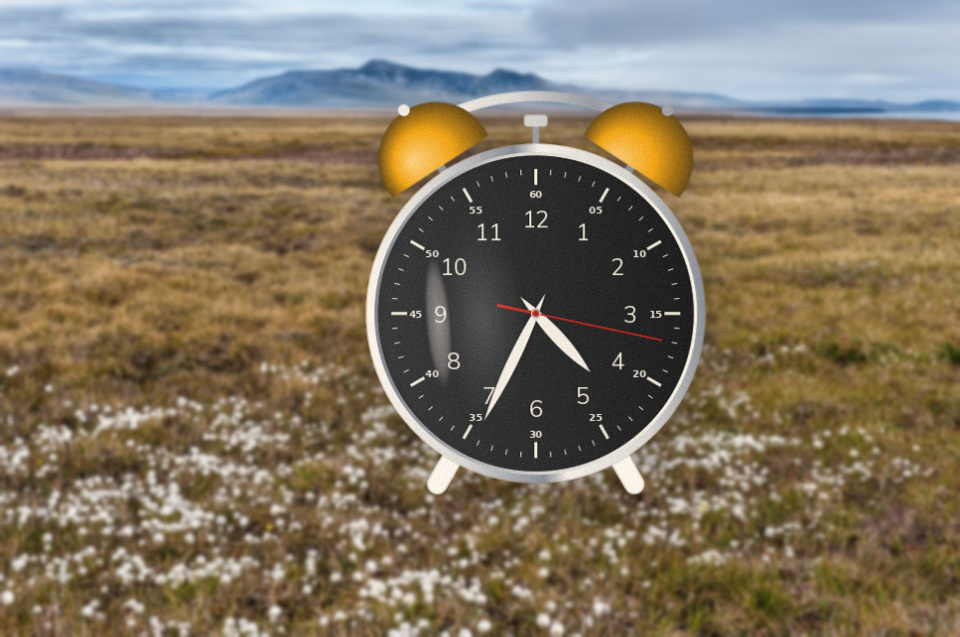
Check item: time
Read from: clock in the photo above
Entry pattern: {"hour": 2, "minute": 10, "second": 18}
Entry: {"hour": 4, "minute": 34, "second": 17}
